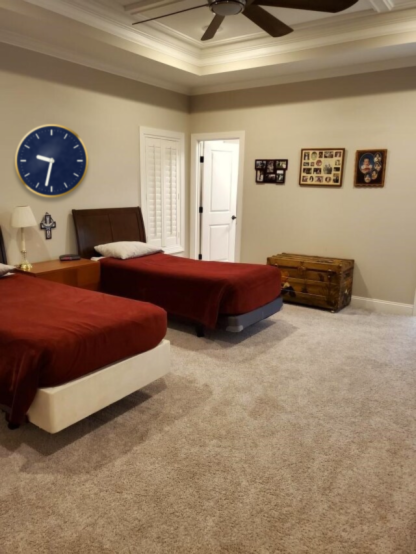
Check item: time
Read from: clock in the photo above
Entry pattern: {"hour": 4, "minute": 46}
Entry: {"hour": 9, "minute": 32}
